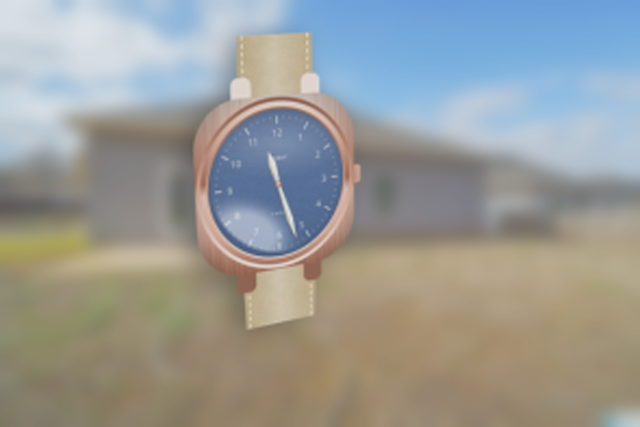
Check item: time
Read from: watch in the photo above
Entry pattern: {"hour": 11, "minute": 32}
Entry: {"hour": 11, "minute": 27}
